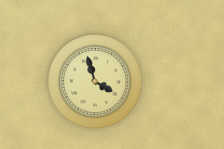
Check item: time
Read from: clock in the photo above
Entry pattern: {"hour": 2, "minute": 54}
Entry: {"hour": 3, "minute": 57}
